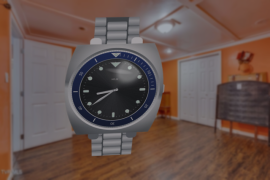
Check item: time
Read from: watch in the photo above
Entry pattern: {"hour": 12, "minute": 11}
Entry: {"hour": 8, "minute": 39}
